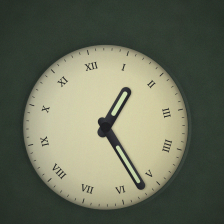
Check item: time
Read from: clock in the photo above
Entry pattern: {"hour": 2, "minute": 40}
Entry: {"hour": 1, "minute": 27}
